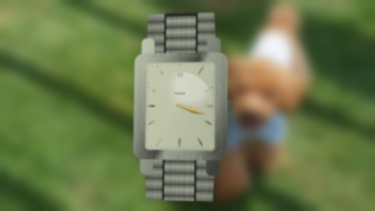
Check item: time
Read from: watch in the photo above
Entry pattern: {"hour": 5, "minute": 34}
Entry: {"hour": 3, "minute": 18}
